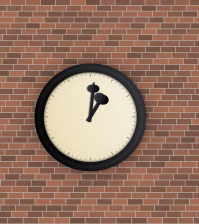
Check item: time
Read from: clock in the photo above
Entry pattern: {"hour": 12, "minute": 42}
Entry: {"hour": 1, "minute": 1}
